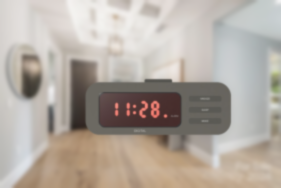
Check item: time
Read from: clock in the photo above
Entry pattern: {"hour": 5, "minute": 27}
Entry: {"hour": 11, "minute": 28}
